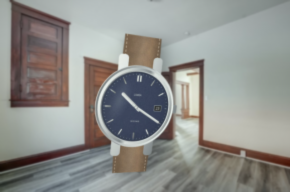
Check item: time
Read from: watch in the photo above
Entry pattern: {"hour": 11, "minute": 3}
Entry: {"hour": 10, "minute": 20}
